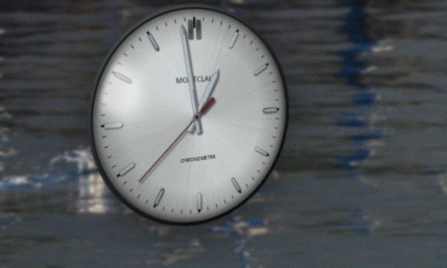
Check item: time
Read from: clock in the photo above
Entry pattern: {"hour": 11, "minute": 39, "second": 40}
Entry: {"hour": 12, "minute": 58, "second": 38}
